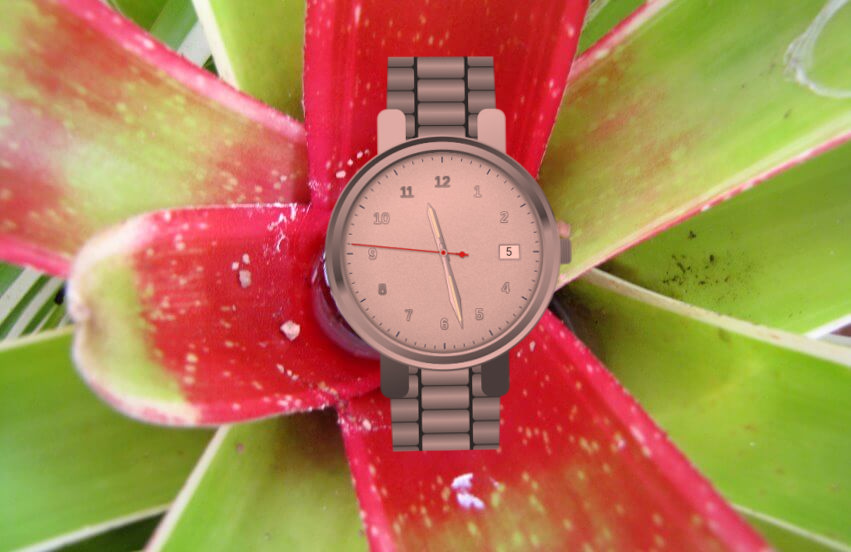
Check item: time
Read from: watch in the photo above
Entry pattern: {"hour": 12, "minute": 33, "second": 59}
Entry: {"hour": 11, "minute": 27, "second": 46}
